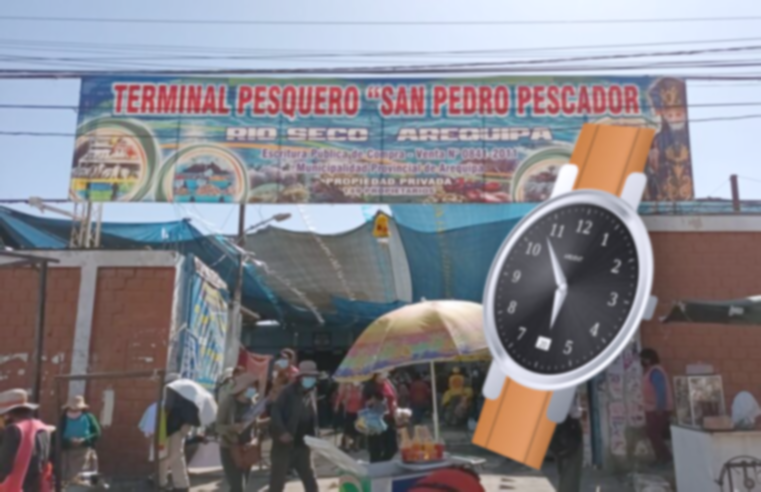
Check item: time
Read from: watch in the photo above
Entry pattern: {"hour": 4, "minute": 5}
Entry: {"hour": 5, "minute": 53}
